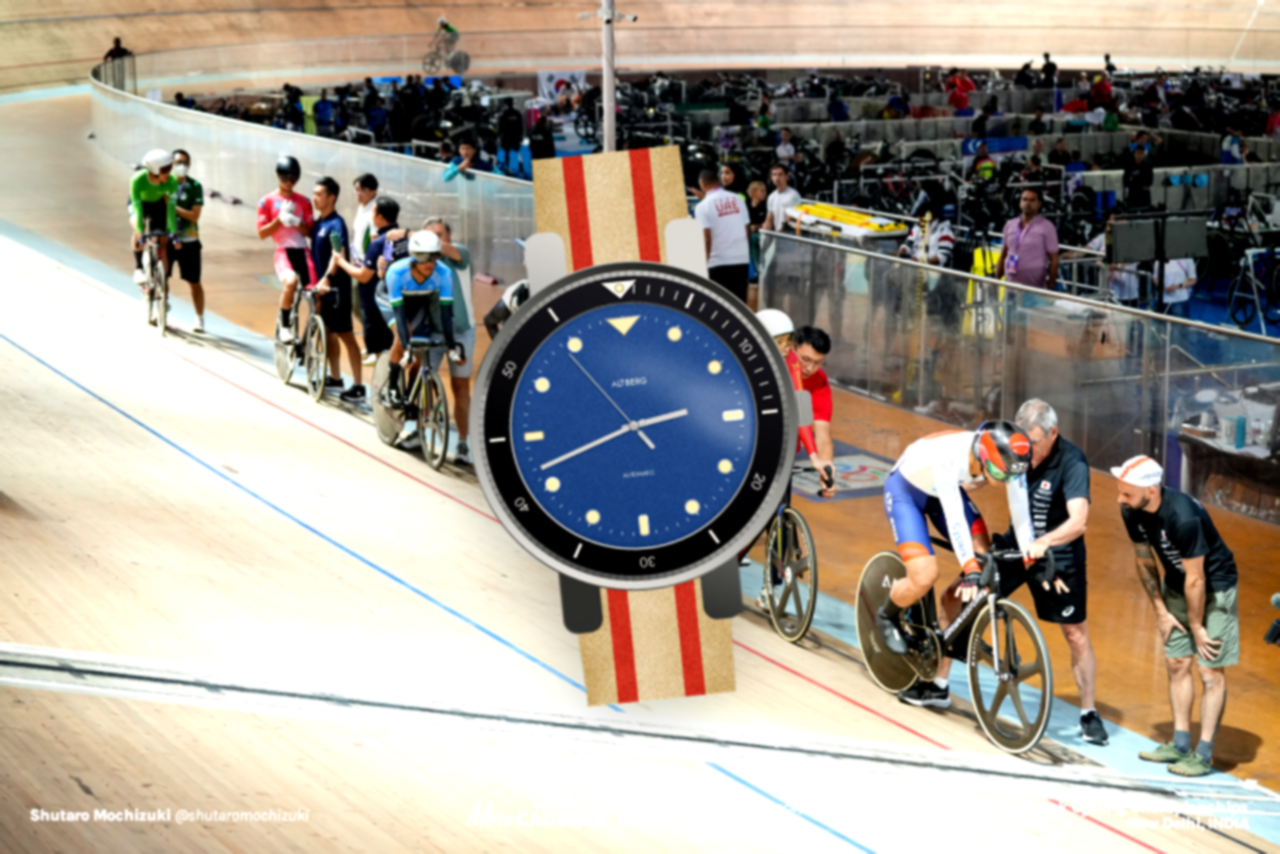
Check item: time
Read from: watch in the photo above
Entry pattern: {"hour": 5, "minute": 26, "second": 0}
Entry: {"hour": 2, "minute": 41, "second": 54}
